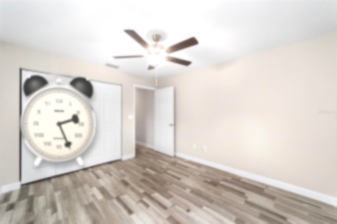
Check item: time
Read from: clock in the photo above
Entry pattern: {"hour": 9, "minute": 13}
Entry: {"hour": 2, "minute": 26}
